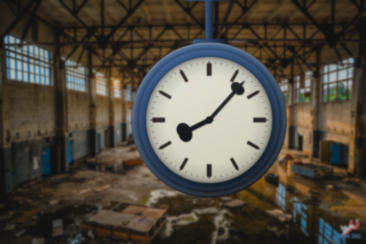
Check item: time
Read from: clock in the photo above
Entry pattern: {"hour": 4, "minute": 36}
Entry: {"hour": 8, "minute": 7}
